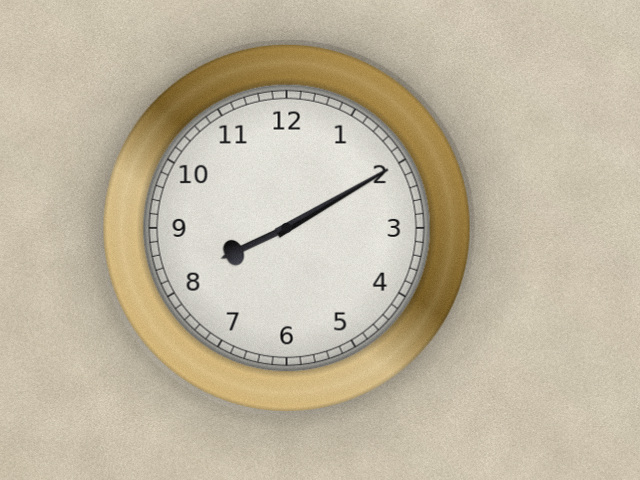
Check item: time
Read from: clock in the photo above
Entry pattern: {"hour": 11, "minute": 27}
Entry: {"hour": 8, "minute": 10}
